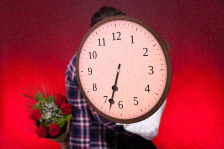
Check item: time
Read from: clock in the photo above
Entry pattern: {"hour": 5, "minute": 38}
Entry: {"hour": 6, "minute": 33}
